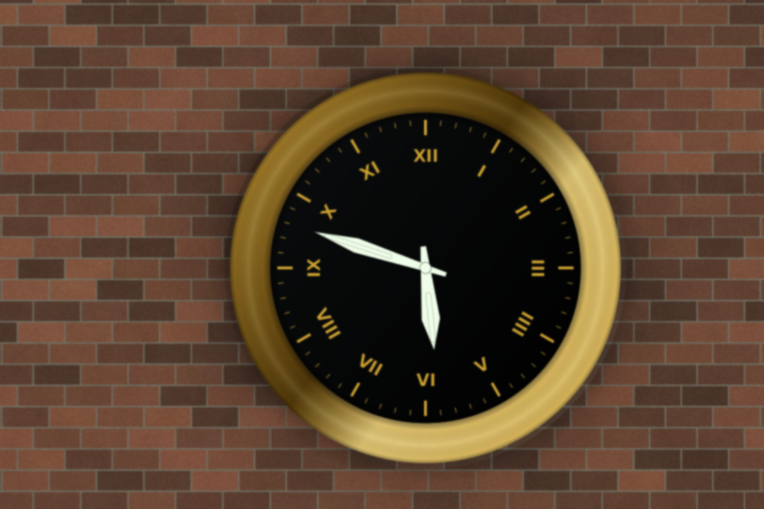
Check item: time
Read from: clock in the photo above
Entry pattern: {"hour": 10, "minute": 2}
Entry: {"hour": 5, "minute": 48}
